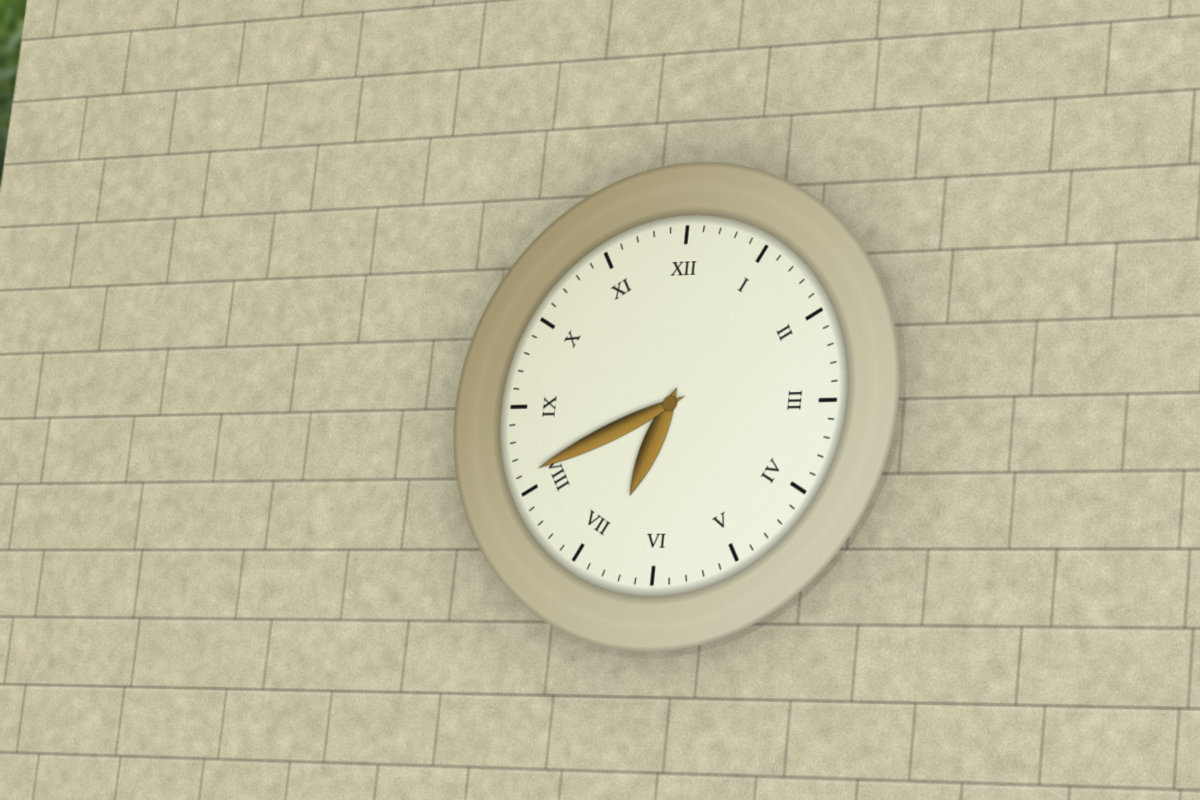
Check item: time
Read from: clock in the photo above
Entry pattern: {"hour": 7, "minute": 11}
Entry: {"hour": 6, "minute": 41}
